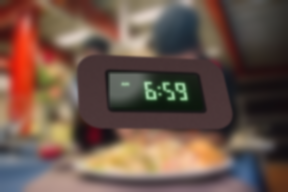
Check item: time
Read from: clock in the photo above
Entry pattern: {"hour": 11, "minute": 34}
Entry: {"hour": 6, "minute": 59}
